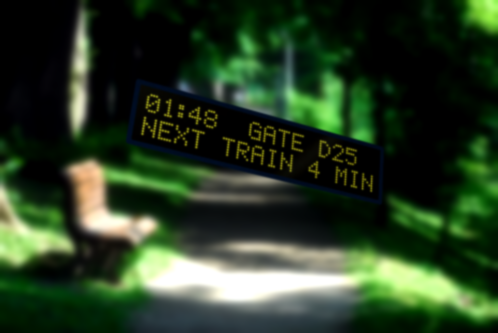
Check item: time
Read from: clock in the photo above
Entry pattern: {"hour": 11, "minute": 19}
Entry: {"hour": 1, "minute": 48}
